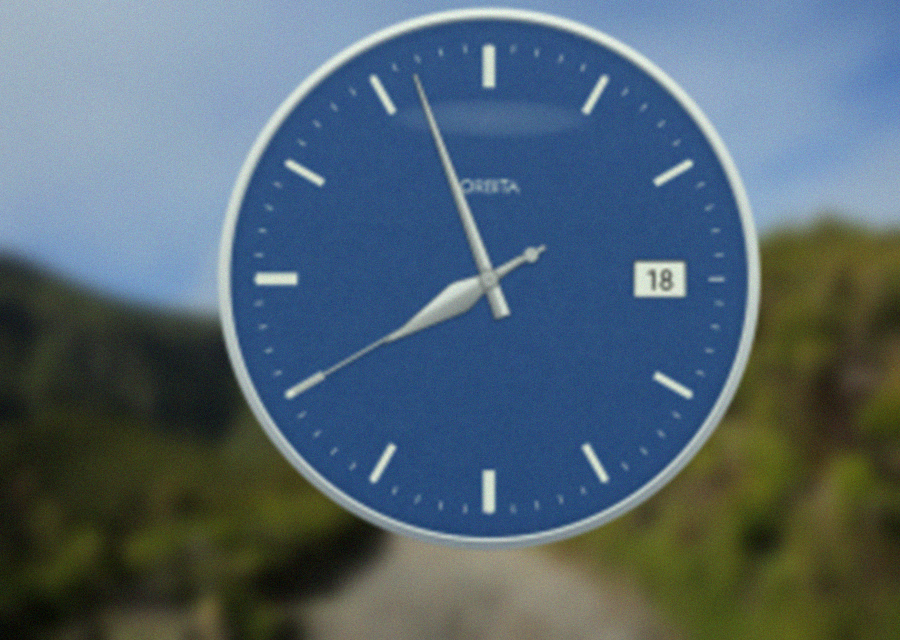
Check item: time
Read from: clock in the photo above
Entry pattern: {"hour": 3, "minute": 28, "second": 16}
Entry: {"hour": 7, "minute": 56, "second": 40}
